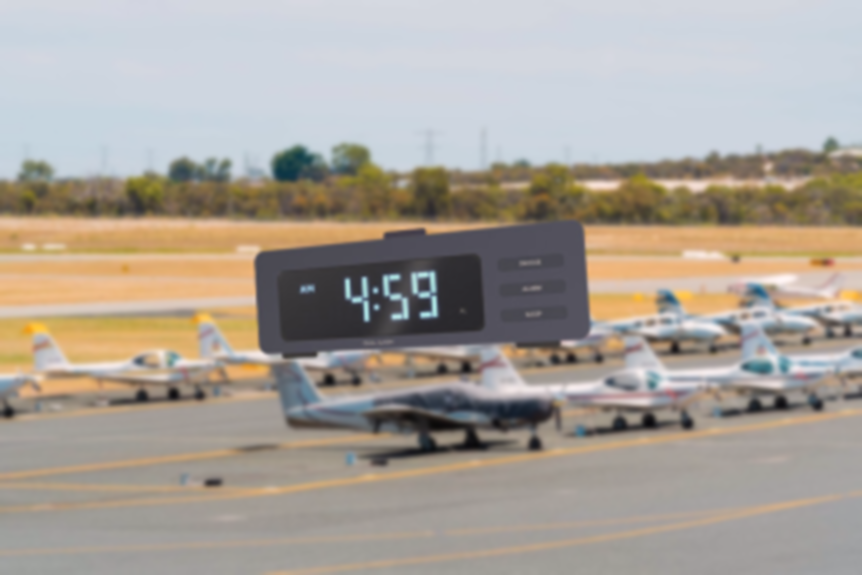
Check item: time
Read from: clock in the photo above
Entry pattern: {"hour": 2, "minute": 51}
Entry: {"hour": 4, "minute": 59}
